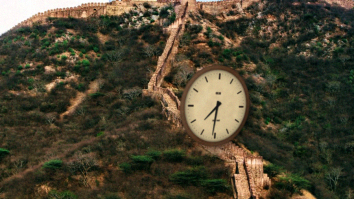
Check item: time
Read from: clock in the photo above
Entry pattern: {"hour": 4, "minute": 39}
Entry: {"hour": 7, "minute": 31}
